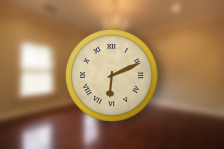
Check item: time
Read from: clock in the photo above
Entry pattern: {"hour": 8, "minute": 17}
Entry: {"hour": 6, "minute": 11}
